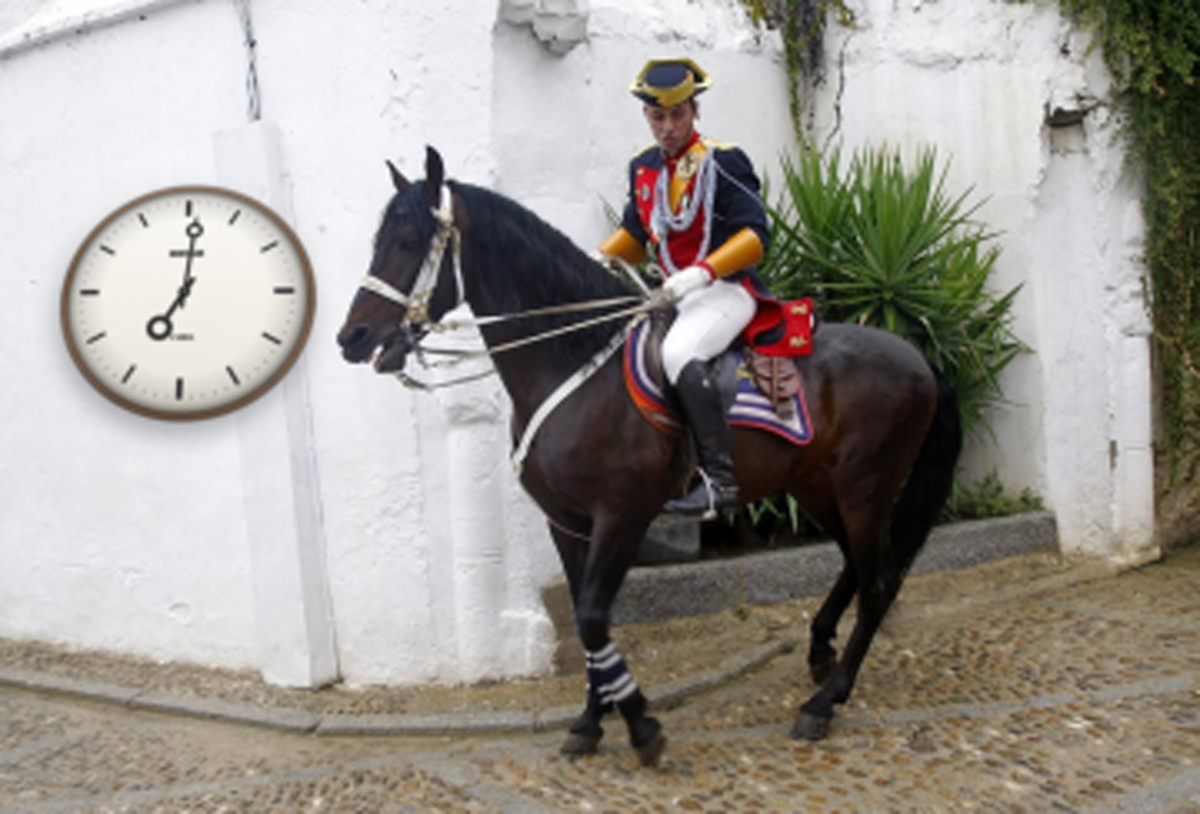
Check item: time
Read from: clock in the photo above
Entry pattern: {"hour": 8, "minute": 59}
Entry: {"hour": 7, "minute": 1}
